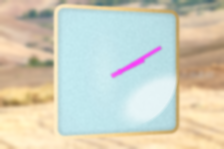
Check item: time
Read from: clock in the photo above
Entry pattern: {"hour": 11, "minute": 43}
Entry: {"hour": 2, "minute": 10}
